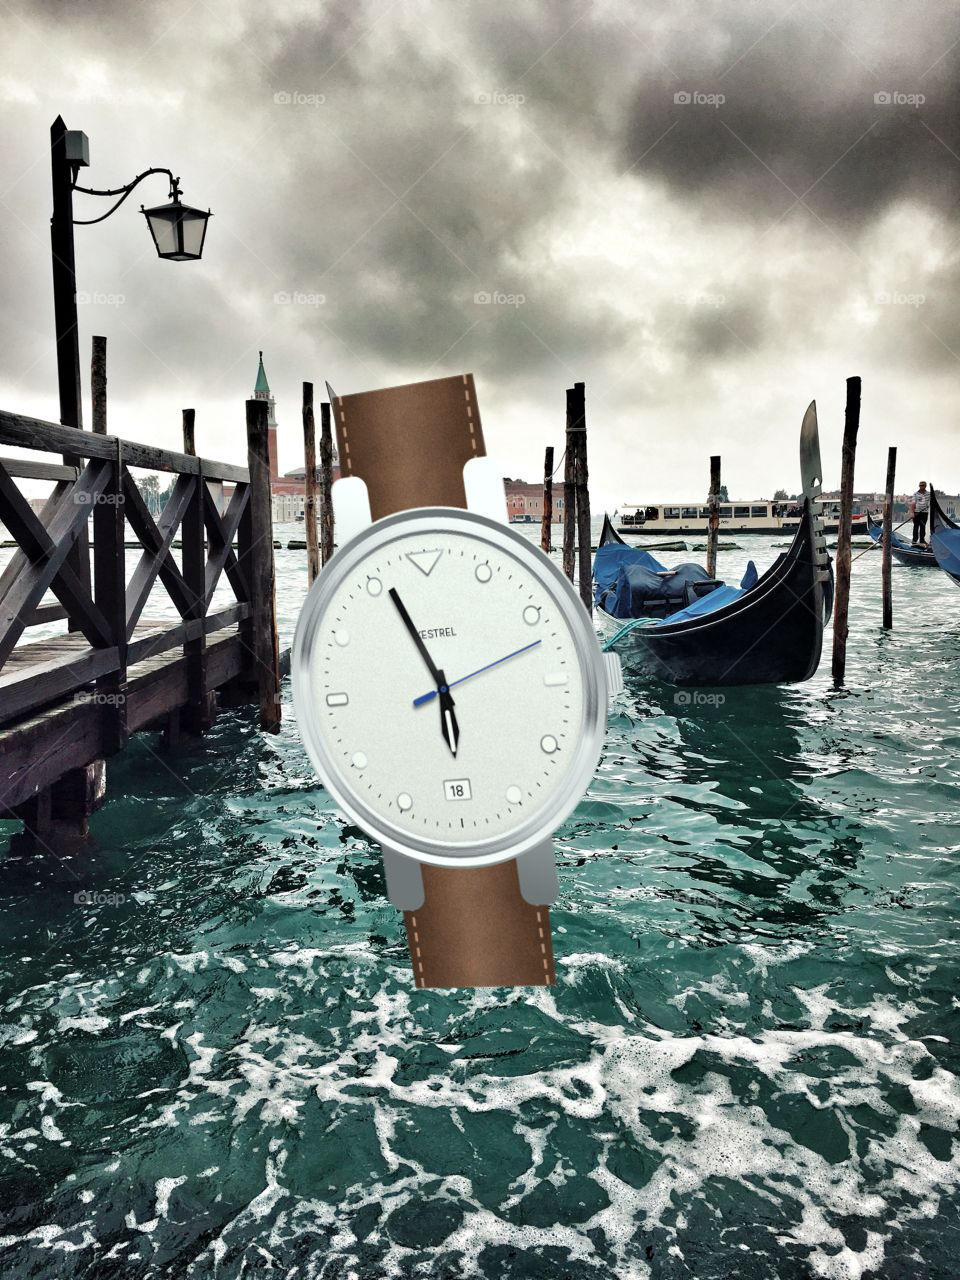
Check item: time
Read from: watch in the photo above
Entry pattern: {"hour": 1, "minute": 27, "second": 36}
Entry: {"hour": 5, "minute": 56, "second": 12}
